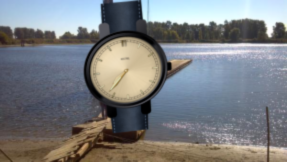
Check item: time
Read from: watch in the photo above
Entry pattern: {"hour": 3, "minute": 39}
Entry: {"hour": 7, "minute": 37}
